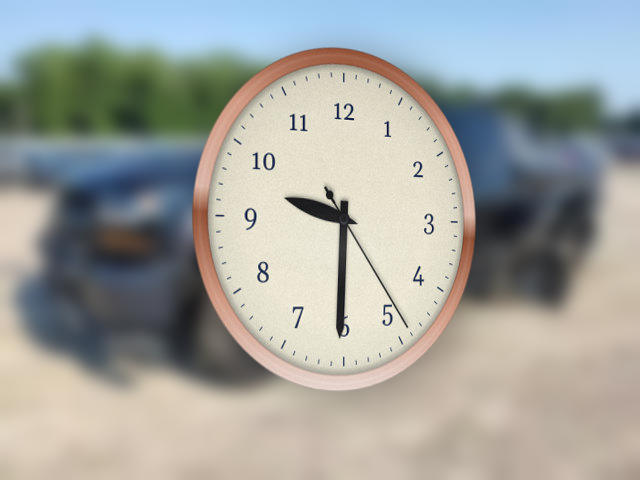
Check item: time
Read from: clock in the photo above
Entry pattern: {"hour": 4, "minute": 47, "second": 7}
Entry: {"hour": 9, "minute": 30, "second": 24}
